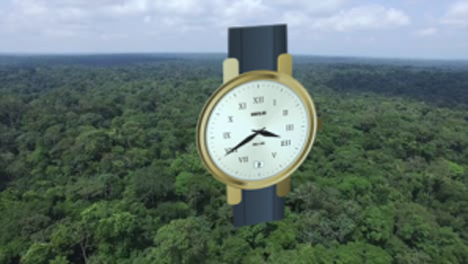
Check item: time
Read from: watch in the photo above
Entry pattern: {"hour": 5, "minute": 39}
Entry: {"hour": 3, "minute": 40}
